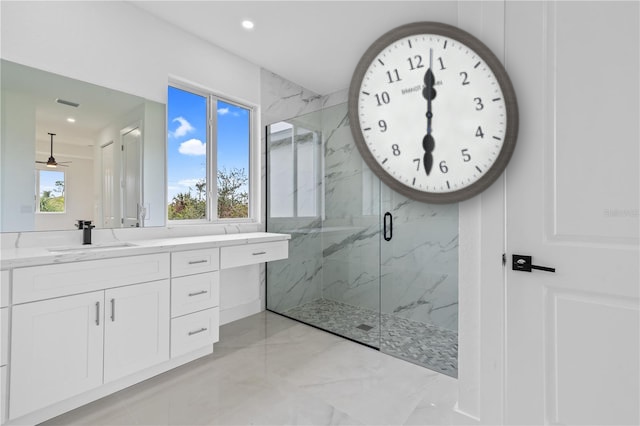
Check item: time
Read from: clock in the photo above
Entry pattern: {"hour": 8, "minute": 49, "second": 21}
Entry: {"hour": 12, "minute": 33, "second": 3}
